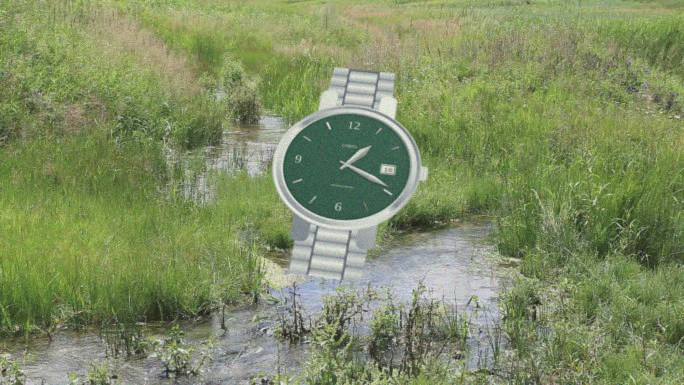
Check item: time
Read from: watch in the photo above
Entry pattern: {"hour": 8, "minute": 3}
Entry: {"hour": 1, "minute": 19}
